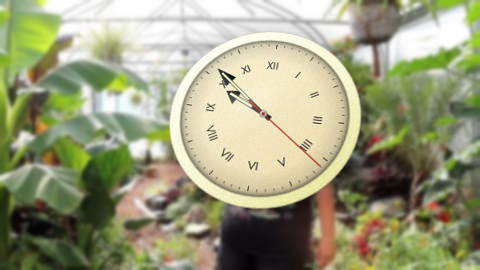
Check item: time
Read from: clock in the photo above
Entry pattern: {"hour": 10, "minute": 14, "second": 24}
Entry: {"hour": 9, "minute": 51, "second": 21}
